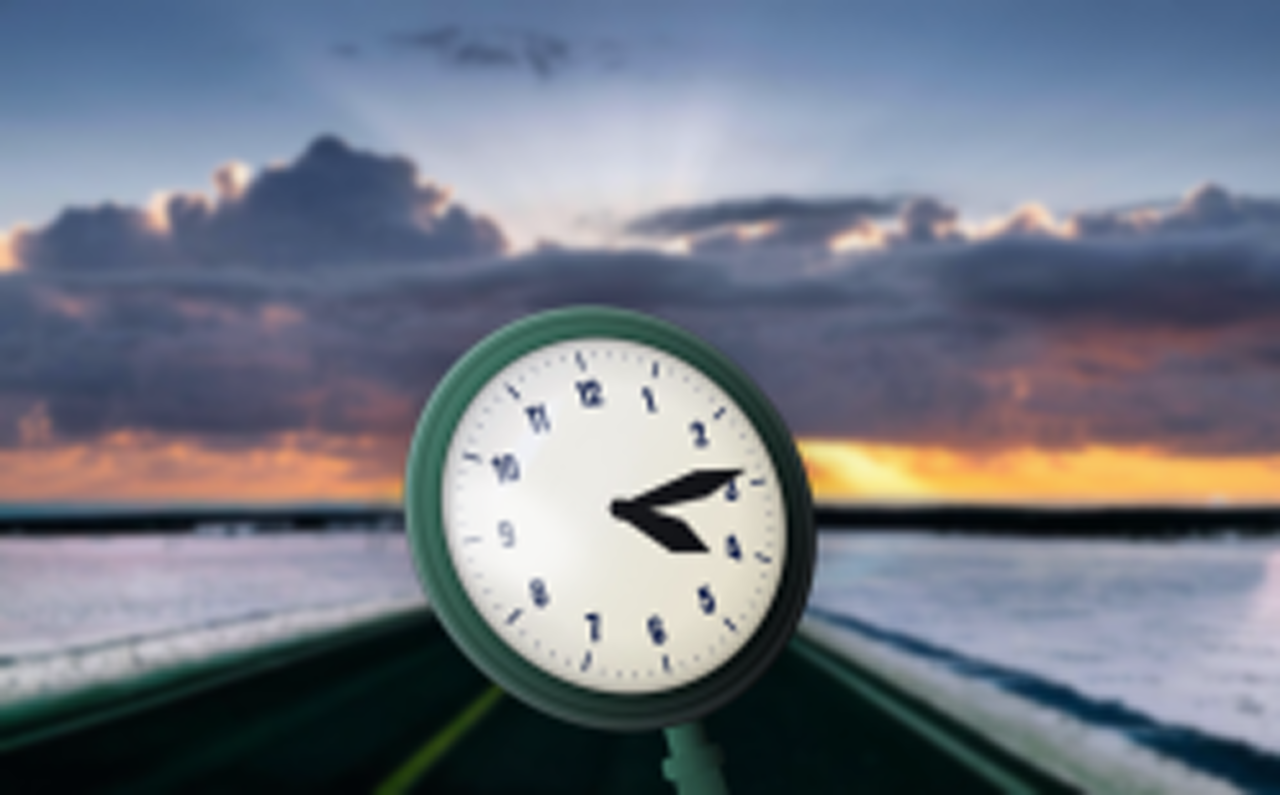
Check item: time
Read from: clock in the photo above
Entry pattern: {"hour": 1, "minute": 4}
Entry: {"hour": 4, "minute": 14}
